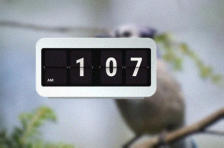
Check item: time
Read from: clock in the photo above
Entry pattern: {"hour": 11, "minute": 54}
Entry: {"hour": 1, "minute": 7}
